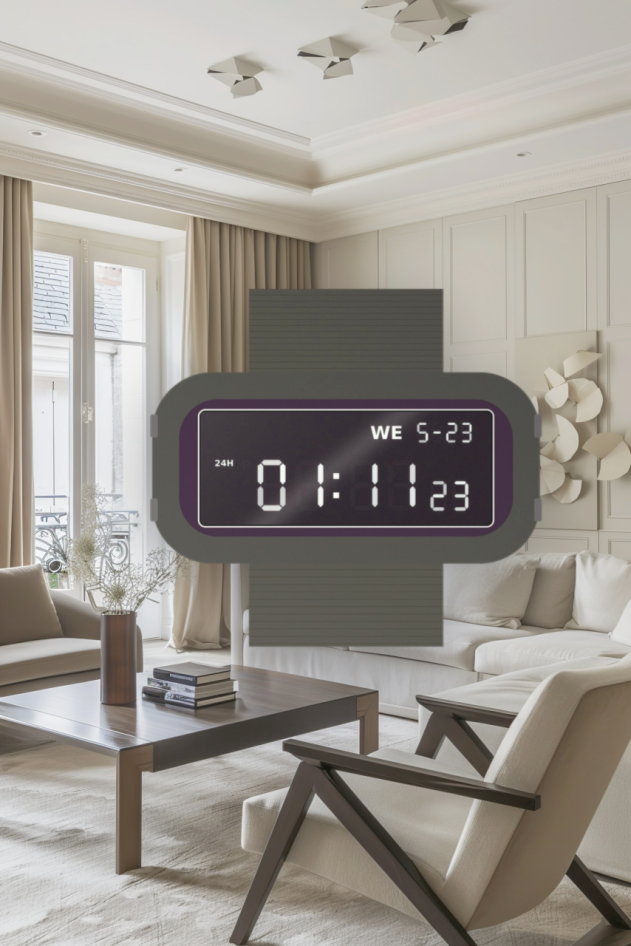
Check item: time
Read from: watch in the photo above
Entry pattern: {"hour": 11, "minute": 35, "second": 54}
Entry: {"hour": 1, "minute": 11, "second": 23}
